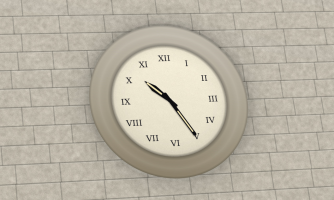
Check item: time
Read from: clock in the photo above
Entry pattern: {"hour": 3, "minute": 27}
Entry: {"hour": 10, "minute": 25}
